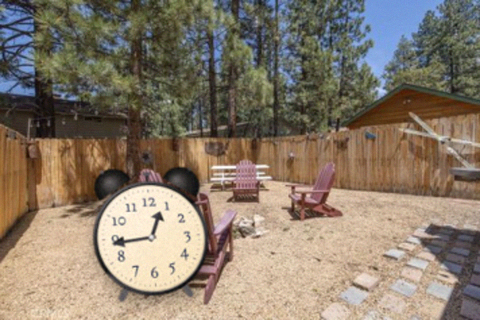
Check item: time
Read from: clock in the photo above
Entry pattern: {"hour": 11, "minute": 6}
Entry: {"hour": 12, "minute": 44}
